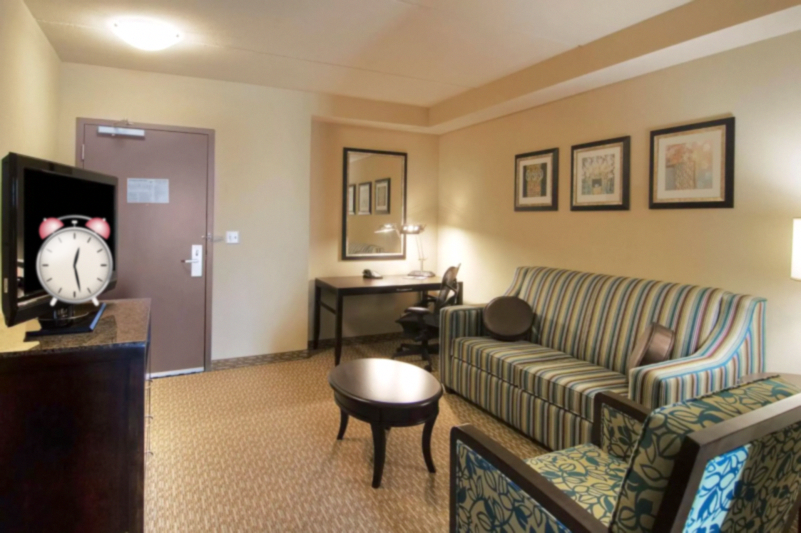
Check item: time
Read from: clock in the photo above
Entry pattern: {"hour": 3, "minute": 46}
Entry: {"hour": 12, "minute": 28}
